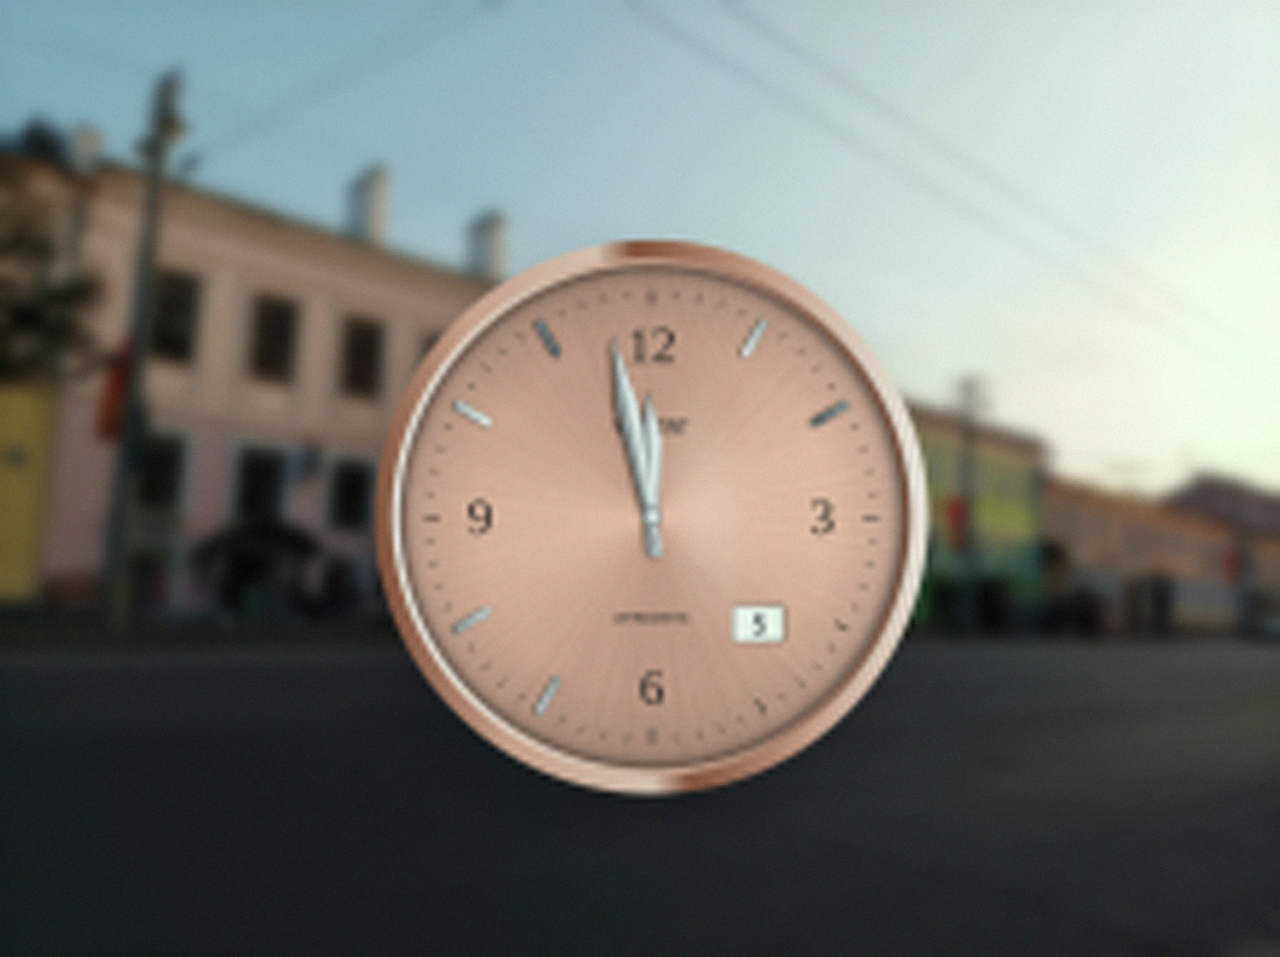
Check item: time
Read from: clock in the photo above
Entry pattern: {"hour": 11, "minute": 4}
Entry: {"hour": 11, "minute": 58}
